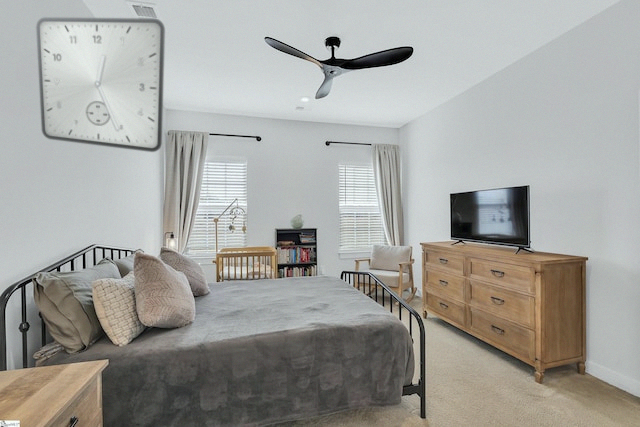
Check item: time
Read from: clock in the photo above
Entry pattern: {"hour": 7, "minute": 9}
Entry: {"hour": 12, "minute": 26}
